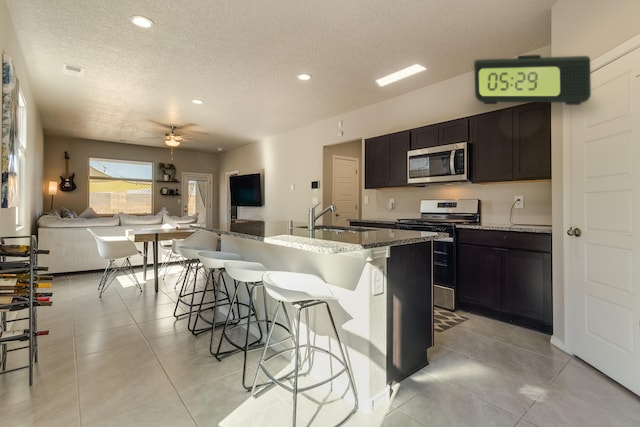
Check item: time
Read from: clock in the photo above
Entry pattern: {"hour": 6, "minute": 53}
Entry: {"hour": 5, "minute": 29}
